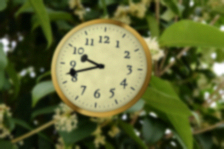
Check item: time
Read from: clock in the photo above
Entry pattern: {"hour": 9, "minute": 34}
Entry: {"hour": 9, "minute": 42}
